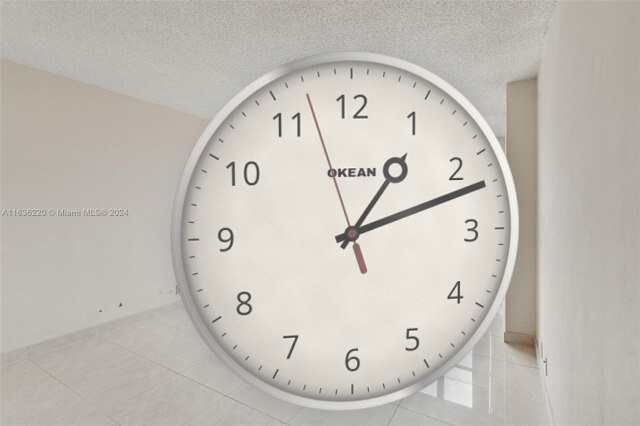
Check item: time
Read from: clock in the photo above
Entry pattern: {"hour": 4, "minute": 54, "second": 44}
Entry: {"hour": 1, "minute": 11, "second": 57}
